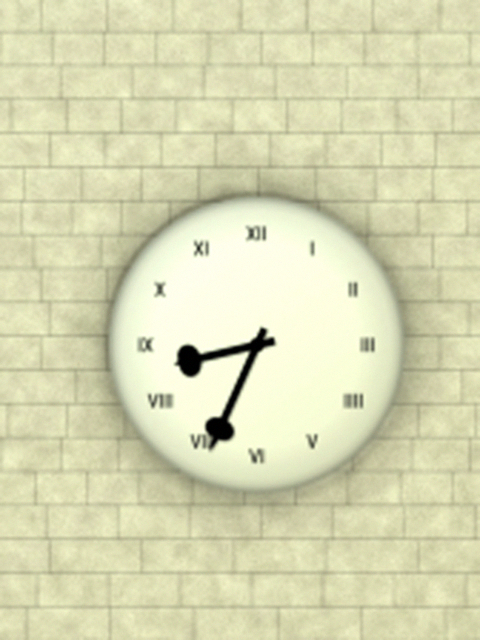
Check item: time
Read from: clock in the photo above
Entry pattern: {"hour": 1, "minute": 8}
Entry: {"hour": 8, "minute": 34}
